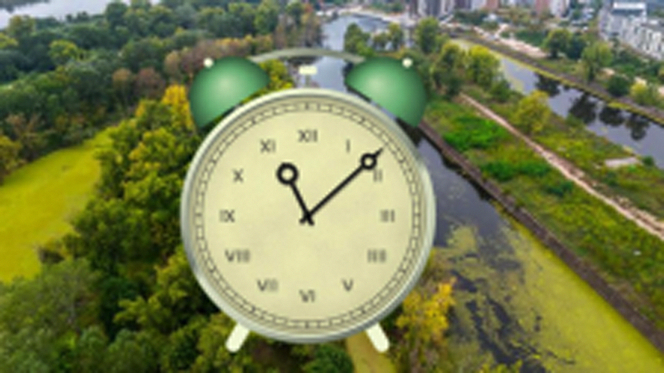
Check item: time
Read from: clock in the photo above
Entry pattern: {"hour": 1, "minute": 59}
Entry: {"hour": 11, "minute": 8}
